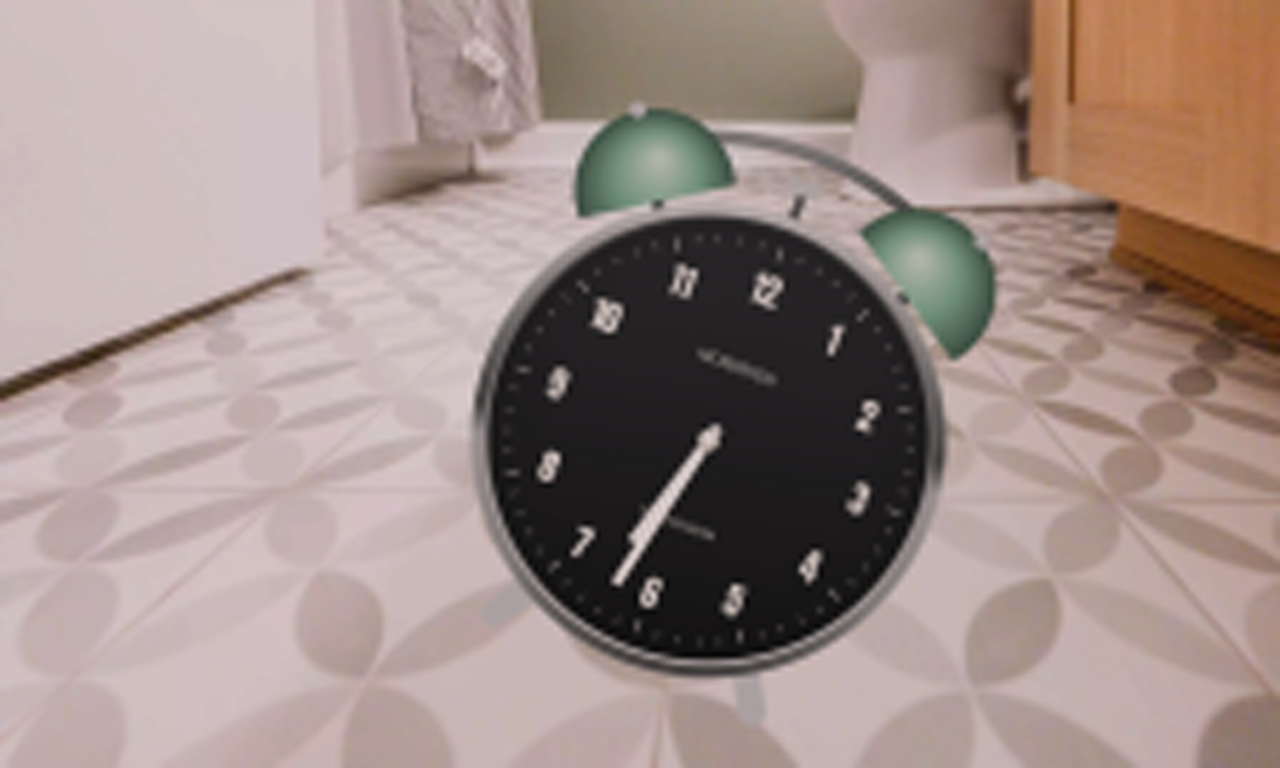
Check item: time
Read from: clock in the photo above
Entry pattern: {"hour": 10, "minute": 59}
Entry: {"hour": 6, "minute": 32}
